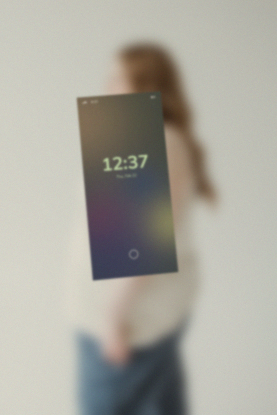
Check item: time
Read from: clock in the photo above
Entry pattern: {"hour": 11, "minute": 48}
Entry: {"hour": 12, "minute": 37}
